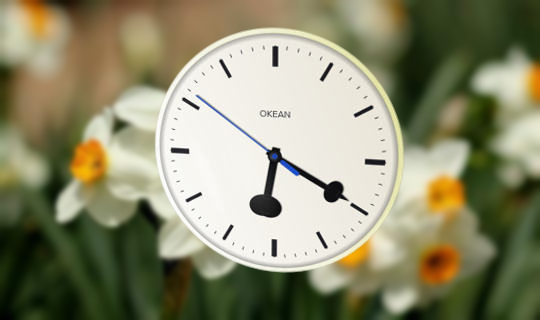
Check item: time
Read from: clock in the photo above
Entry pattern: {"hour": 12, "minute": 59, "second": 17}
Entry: {"hour": 6, "minute": 19, "second": 51}
